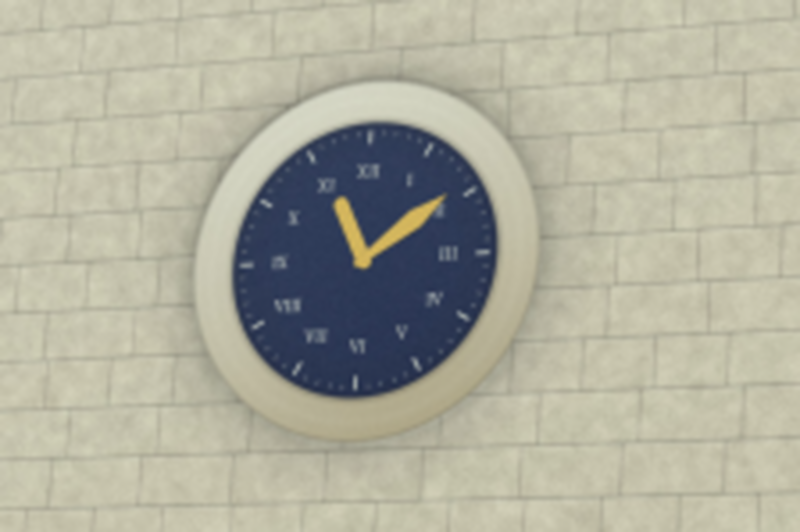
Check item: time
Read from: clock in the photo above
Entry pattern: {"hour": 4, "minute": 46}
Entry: {"hour": 11, "minute": 9}
